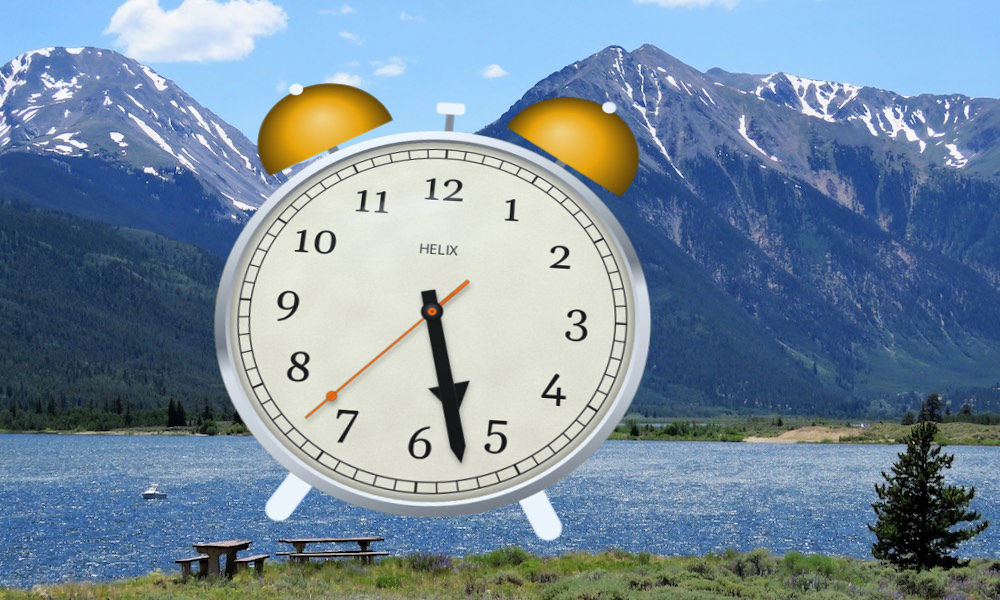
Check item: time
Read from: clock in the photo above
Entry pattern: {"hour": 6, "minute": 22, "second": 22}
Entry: {"hour": 5, "minute": 27, "second": 37}
